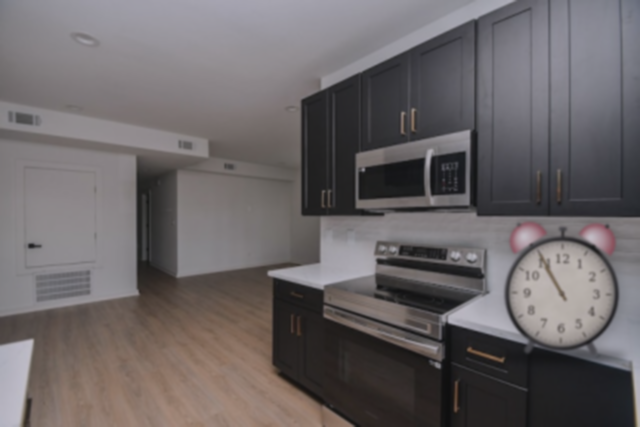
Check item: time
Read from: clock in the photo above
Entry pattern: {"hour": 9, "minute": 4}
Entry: {"hour": 10, "minute": 55}
